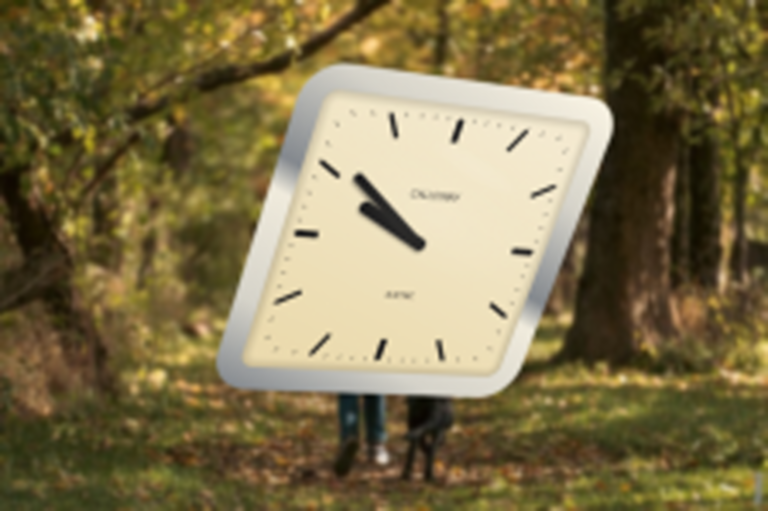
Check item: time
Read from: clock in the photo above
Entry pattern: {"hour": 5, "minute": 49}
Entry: {"hour": 9, "minute": 51}
